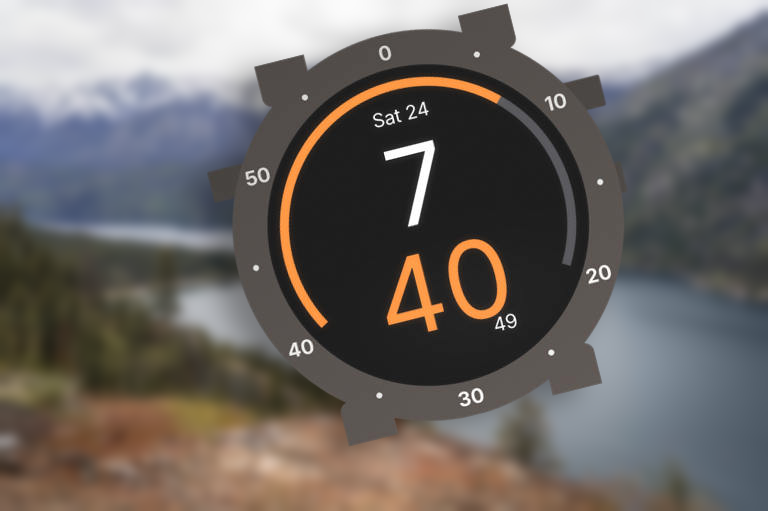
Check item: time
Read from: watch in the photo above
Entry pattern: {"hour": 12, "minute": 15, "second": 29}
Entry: {"hour": 7, "minute": 40, "second": 49}
